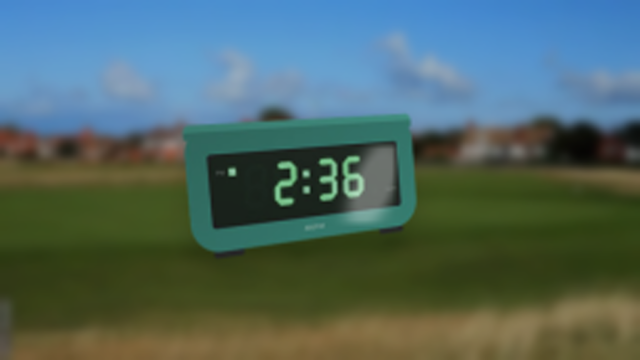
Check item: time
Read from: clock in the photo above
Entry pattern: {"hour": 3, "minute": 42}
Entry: {"hour": 2, "minute": 36}
